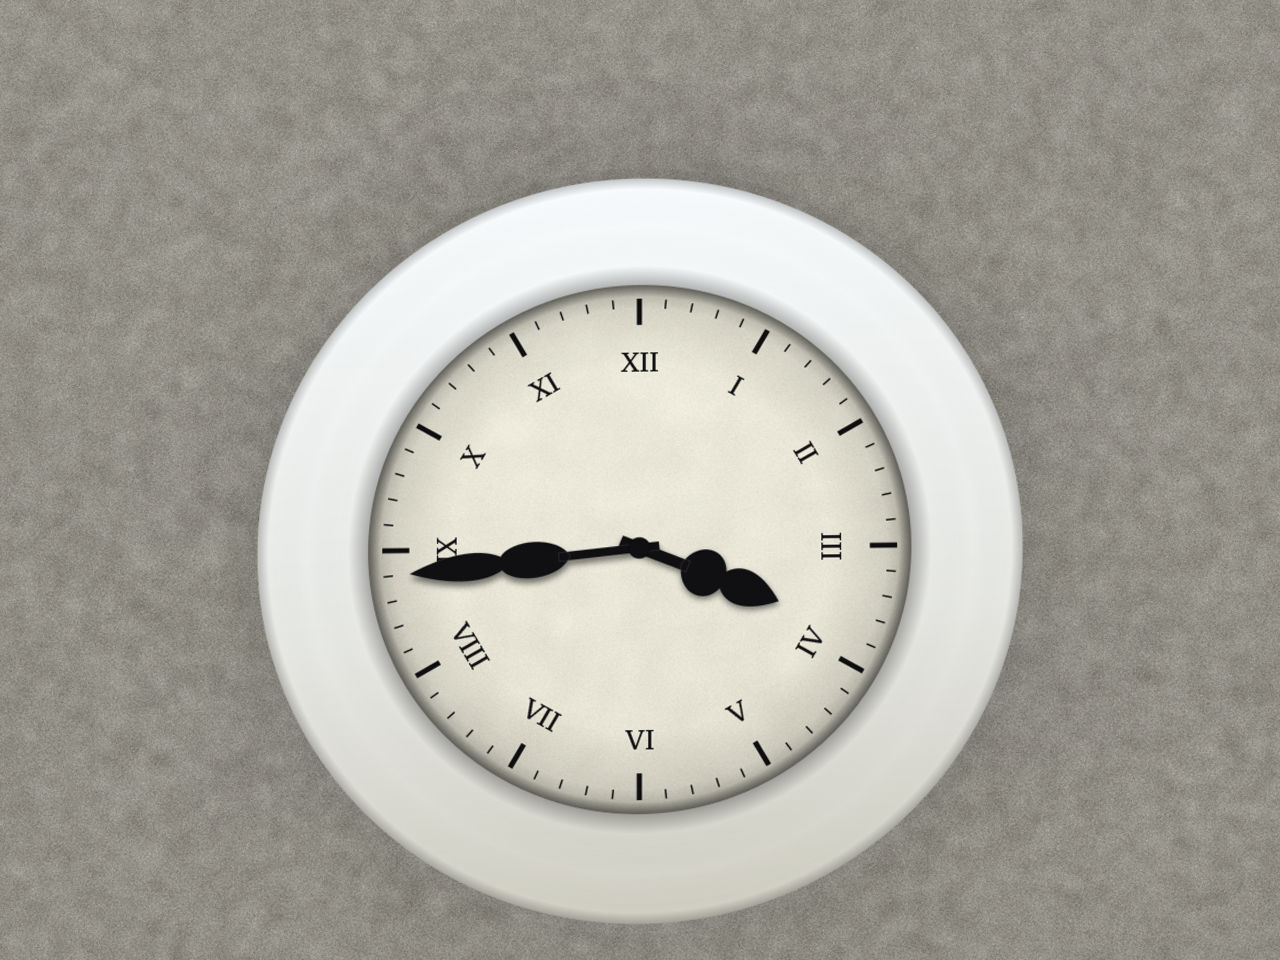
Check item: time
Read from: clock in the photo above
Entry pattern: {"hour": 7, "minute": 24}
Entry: {"hour": 3, "minute": 44}
